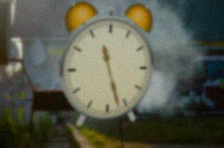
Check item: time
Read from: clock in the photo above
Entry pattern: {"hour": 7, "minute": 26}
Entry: {"hour": 11, "minute": 27}
